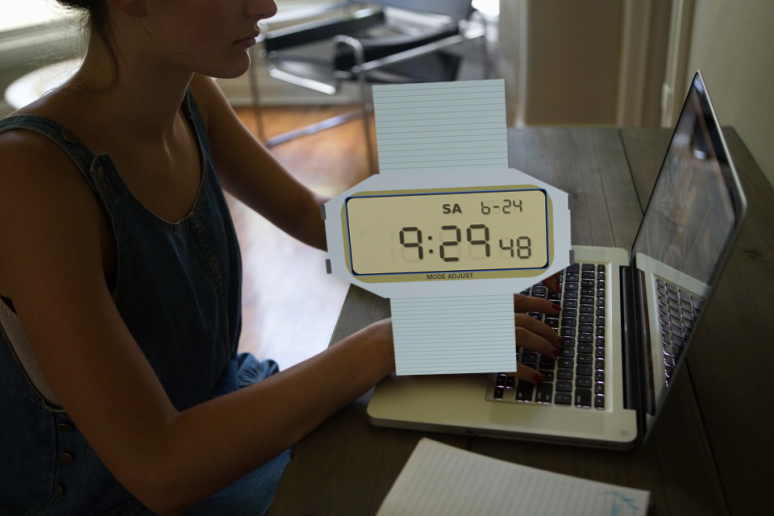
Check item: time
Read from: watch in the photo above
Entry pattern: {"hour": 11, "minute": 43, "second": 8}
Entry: {"hour": 9, "minute": 29, "second": 48}
